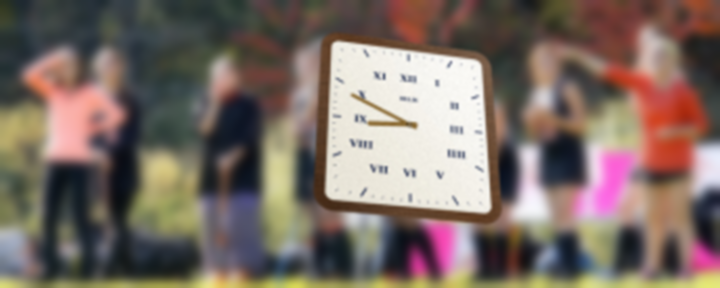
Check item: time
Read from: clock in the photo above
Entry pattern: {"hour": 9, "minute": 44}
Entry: {"hour": 8, "minute": 49}
